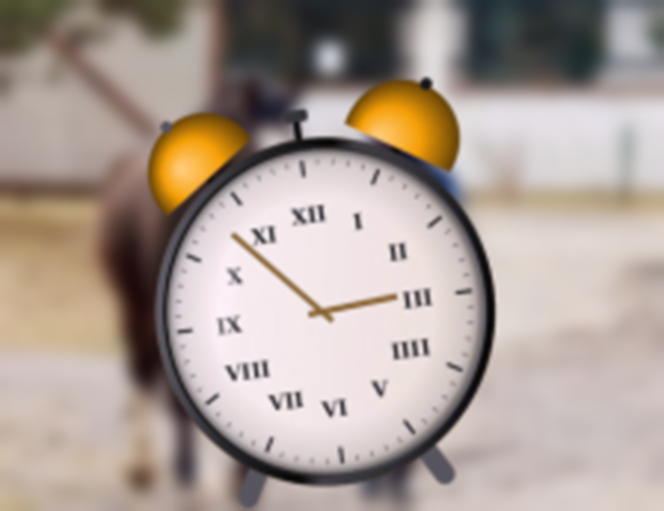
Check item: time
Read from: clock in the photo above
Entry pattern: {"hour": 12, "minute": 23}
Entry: {"hour": 2, "minute": 53}
